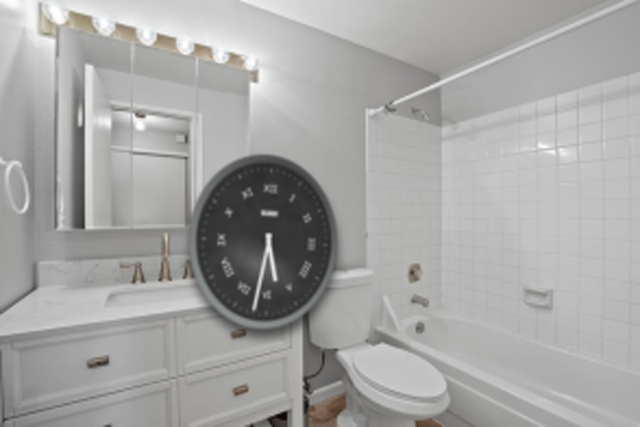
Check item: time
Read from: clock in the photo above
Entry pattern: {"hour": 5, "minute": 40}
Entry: {"hour": 5, "minute": 32}
